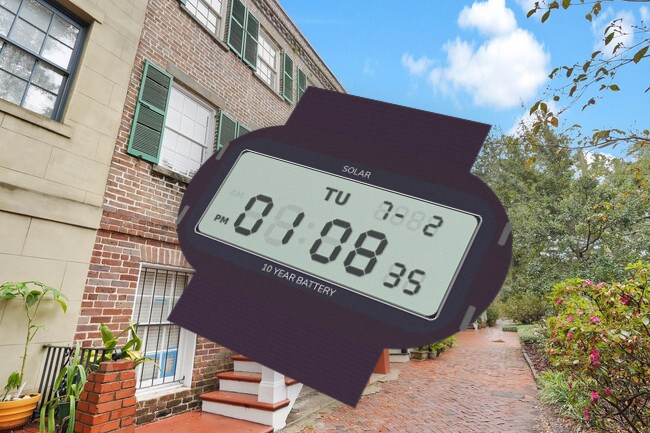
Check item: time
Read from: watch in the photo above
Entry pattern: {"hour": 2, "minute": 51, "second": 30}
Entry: {"hour": 1, "minute": 8, "second": 35}
